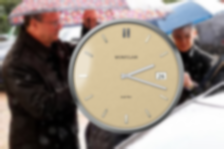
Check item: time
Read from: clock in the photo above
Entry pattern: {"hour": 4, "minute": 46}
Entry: {"hour": 2, "minute": 18}
